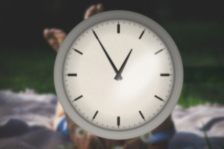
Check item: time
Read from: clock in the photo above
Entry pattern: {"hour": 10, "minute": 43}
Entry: {"hour": 12, "minute": 55}
